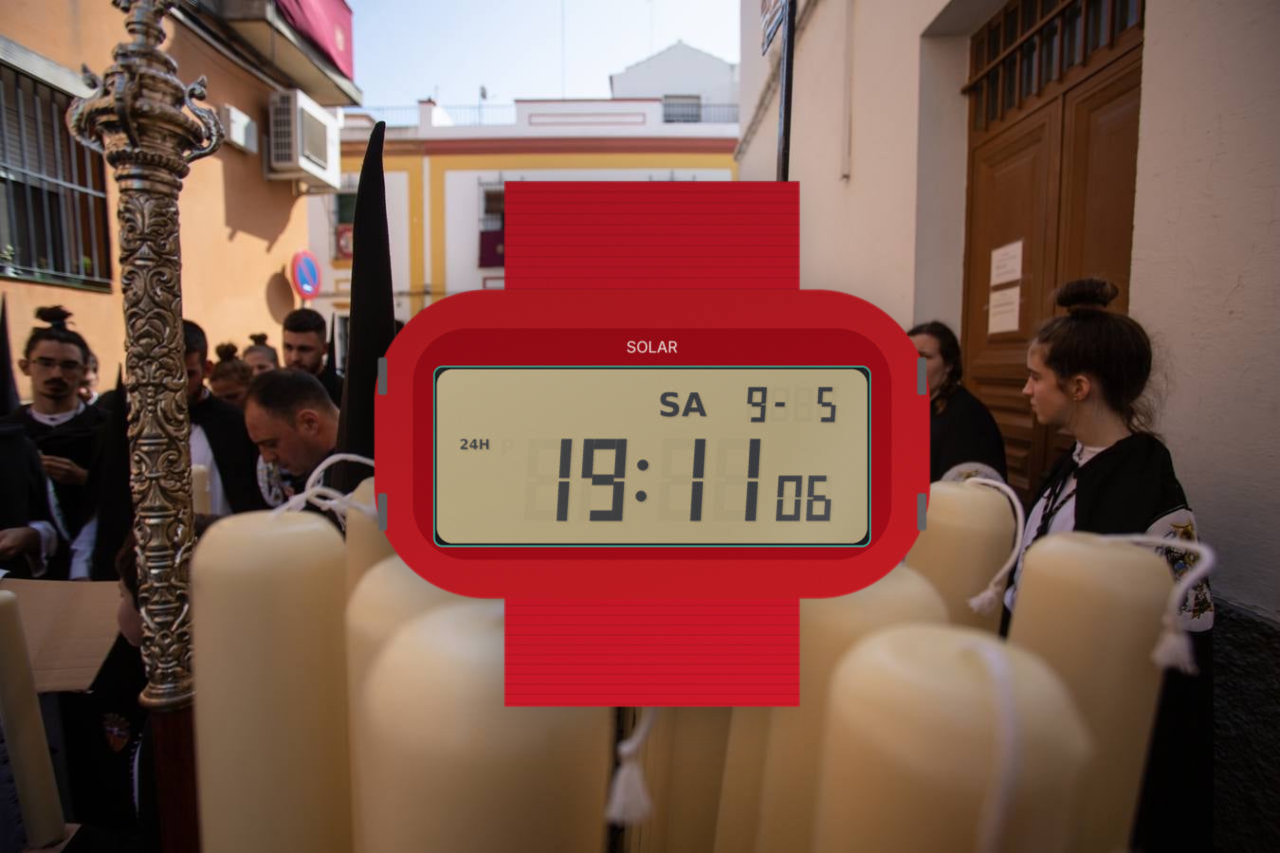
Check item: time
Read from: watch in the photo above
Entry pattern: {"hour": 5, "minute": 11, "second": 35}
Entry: {"hour": 19, "minute": 11, "second": 6}
